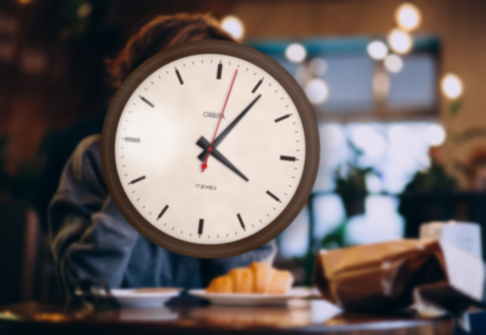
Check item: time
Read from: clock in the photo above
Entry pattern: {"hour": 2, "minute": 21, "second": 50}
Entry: {"hour": 4, "minute": 6, "second": 2}
